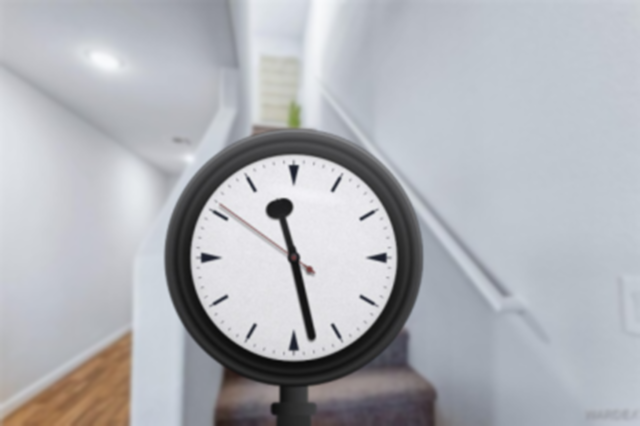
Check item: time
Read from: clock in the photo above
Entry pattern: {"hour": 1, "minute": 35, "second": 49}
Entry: {"hour": 11, "minute": 27, "second": 51}
